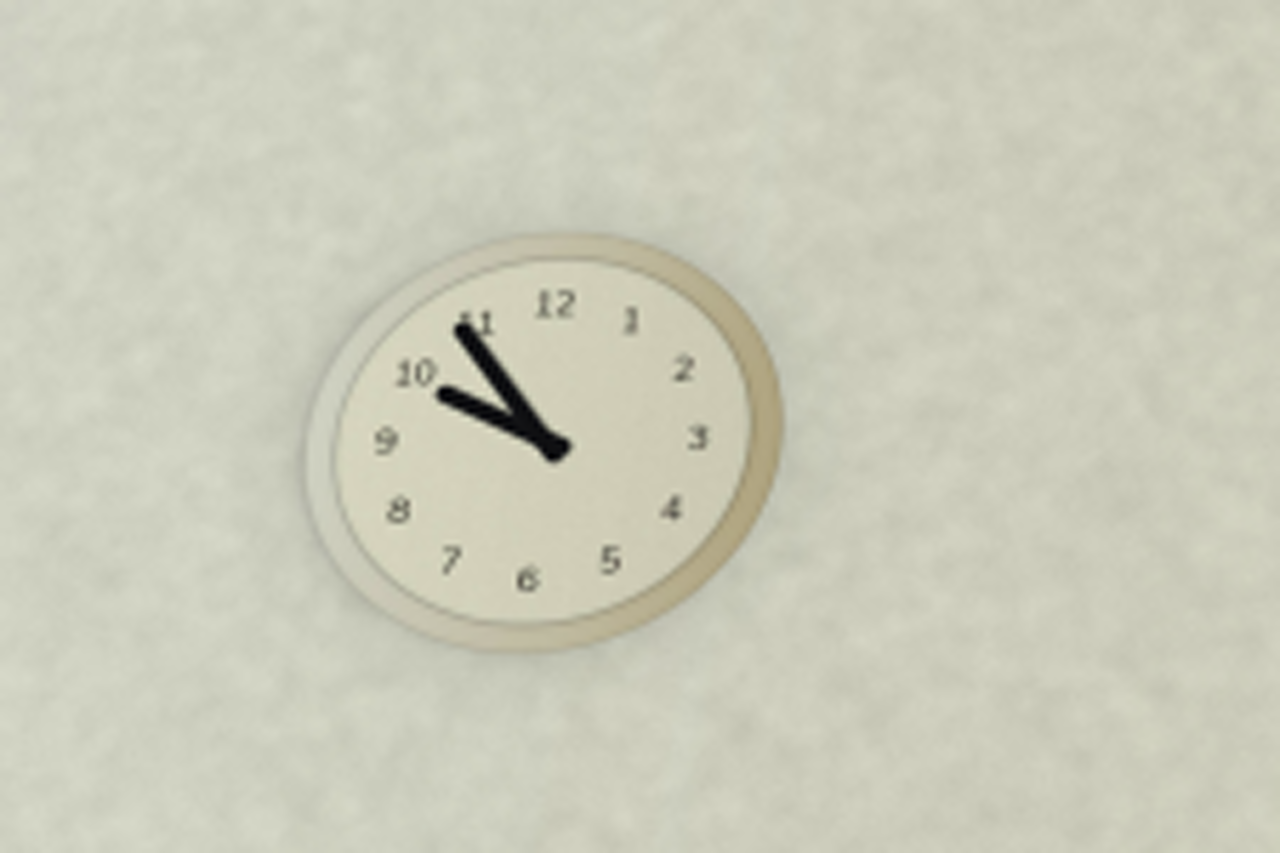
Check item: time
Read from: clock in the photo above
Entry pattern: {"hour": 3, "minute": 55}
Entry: {"hour": 9, "minute": 54}
